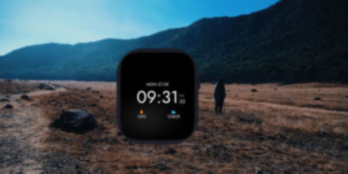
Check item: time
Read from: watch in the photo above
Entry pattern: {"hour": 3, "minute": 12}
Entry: {"hour": 9, "minute": 31}
